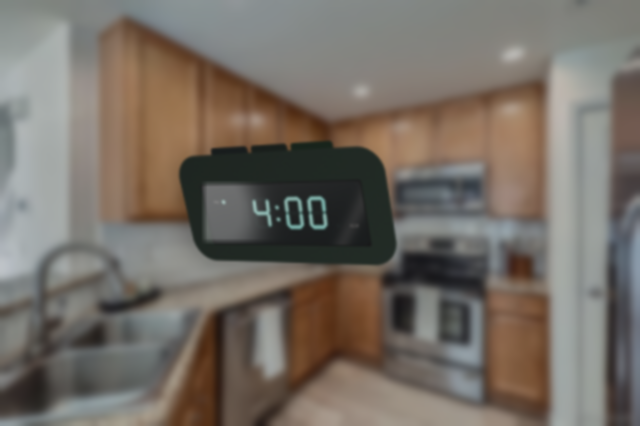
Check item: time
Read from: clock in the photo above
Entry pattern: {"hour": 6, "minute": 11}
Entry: {"hour": 4, "minute": 0}
